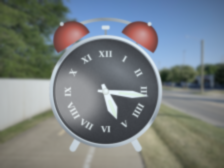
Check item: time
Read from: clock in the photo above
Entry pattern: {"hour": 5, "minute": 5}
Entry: {"hour": 5, "minute": 16}
